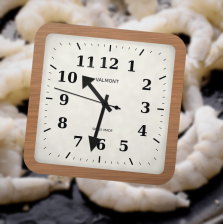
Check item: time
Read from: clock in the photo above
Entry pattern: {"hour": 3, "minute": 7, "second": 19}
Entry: {"hour": 10, "minute": 31, "second": 47}
